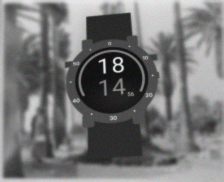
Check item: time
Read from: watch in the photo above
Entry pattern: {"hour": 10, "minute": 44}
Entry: {"hour": 18, "minute": 14}
